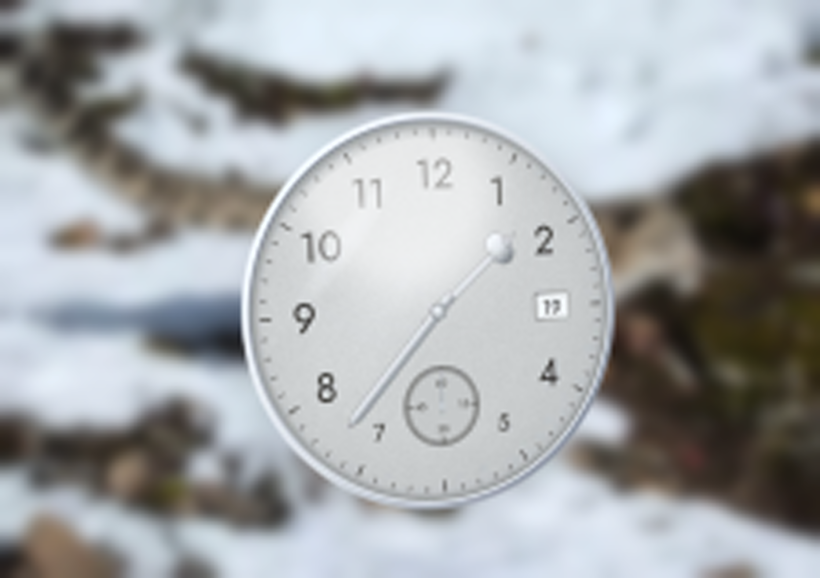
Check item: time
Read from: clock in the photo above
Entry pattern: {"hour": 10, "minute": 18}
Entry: {"hour": 1, "minute": 37}
